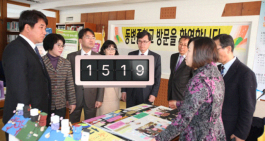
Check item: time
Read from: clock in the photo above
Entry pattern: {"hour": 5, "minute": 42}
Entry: {"hour": 15, "minute": 19}
